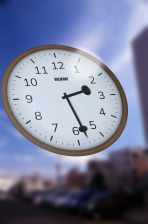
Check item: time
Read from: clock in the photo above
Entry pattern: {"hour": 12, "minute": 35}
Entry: {"hour": 2, "minute": 28}
